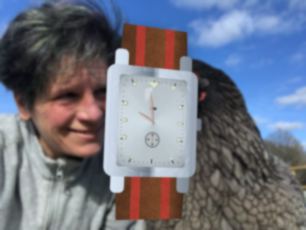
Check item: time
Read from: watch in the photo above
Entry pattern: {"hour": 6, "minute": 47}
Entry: {"hour": 9, "minute": 59}
